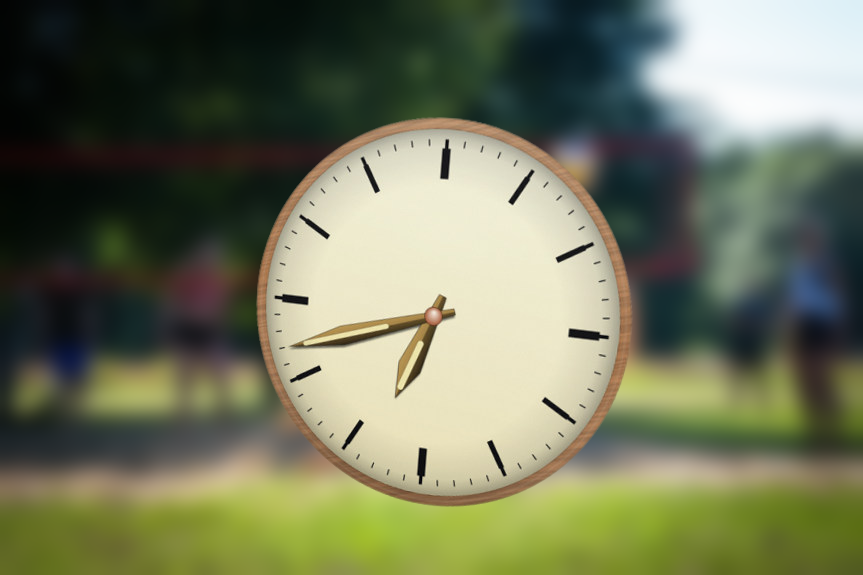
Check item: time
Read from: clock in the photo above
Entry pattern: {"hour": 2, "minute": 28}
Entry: {"hour": 6, "minute": 42}
